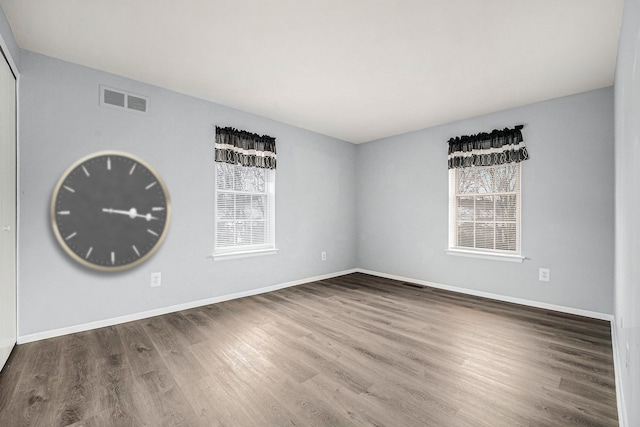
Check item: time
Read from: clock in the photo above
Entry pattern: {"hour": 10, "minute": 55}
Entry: {"hour": 3, "minute": 17}
